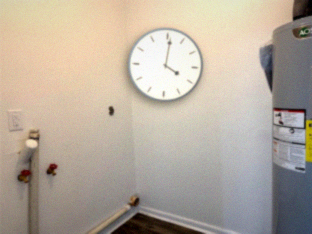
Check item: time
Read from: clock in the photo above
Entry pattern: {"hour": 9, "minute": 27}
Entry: {"hour": 4, "minute": 1}
